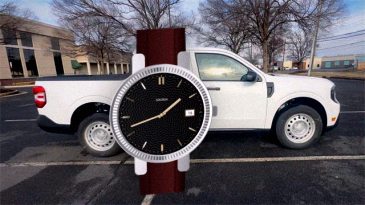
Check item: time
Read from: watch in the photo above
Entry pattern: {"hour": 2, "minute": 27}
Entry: {"hour": 1, "minute": 42}
